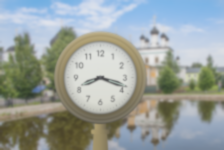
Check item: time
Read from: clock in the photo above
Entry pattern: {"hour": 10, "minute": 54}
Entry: {"hour": 8, "minute": 18}
